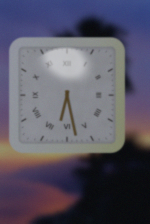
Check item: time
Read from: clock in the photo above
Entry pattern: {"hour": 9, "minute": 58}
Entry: {"hour": 6, "minute": 28}
